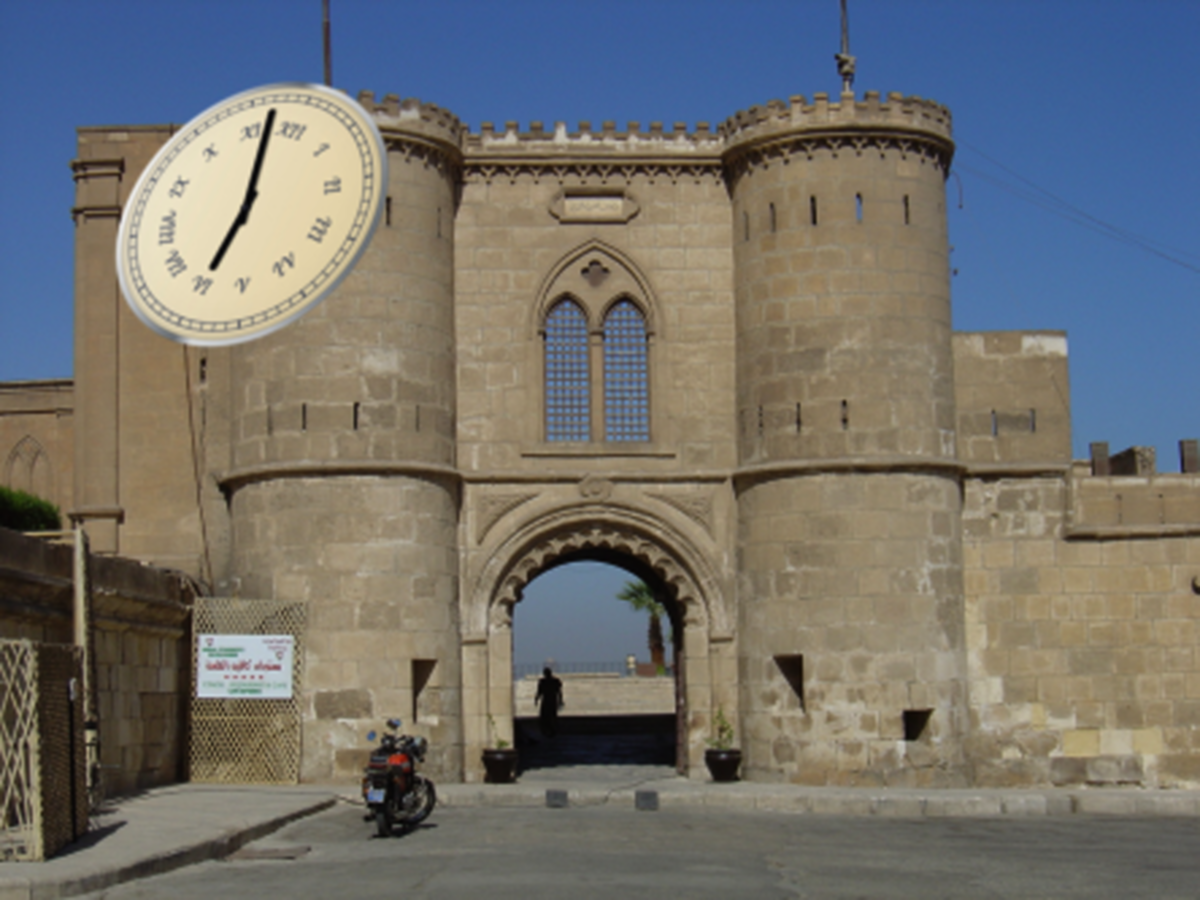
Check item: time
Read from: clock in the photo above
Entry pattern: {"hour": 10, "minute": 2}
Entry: {"hour": 5, "minute": 57}
